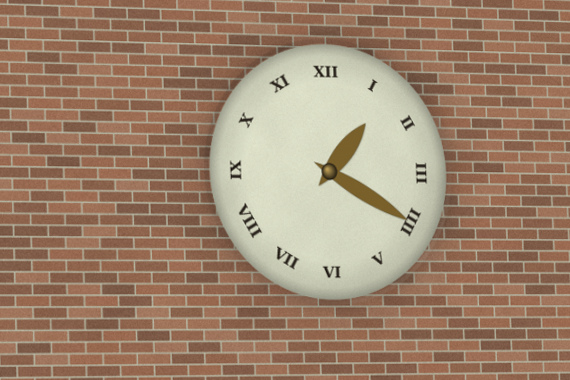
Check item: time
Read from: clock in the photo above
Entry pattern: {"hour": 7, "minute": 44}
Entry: {"hour": 1, "minute": 20}
